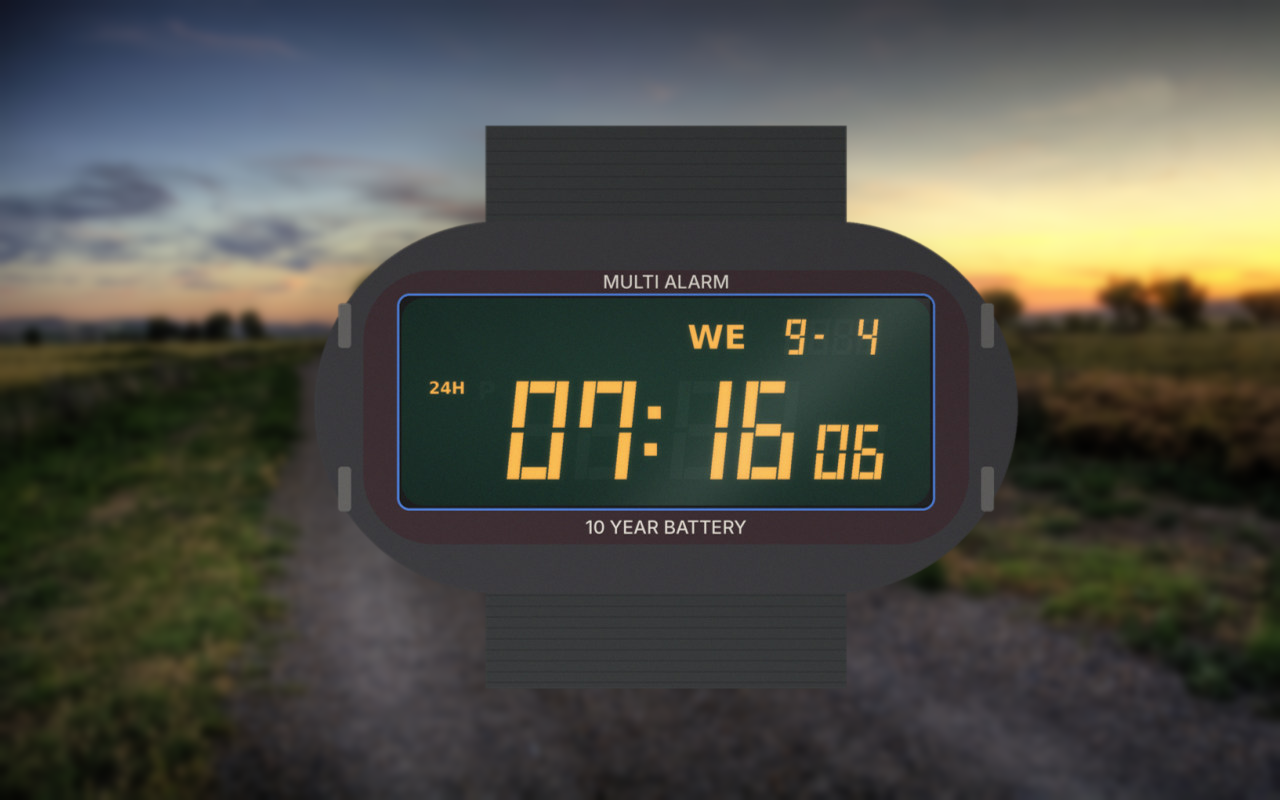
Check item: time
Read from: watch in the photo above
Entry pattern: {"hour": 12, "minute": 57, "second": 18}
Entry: {"hour": 7, "minute": 16, "second": 6}
